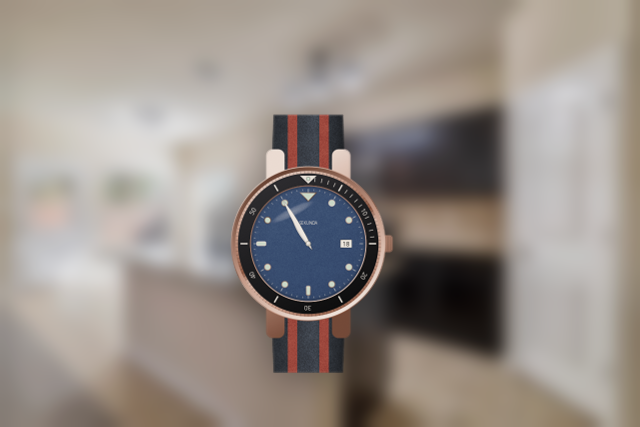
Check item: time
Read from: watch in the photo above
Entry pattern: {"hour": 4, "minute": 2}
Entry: {"hour": 10, "minute": 55}
